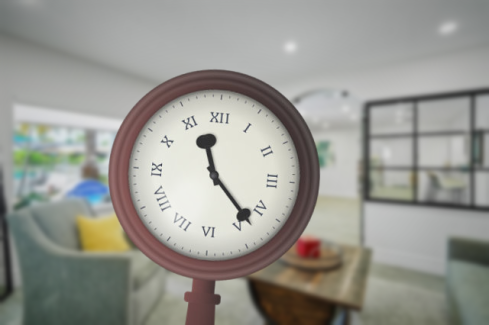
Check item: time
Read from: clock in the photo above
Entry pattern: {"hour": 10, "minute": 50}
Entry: {"hour": 11, "minute": 23}
